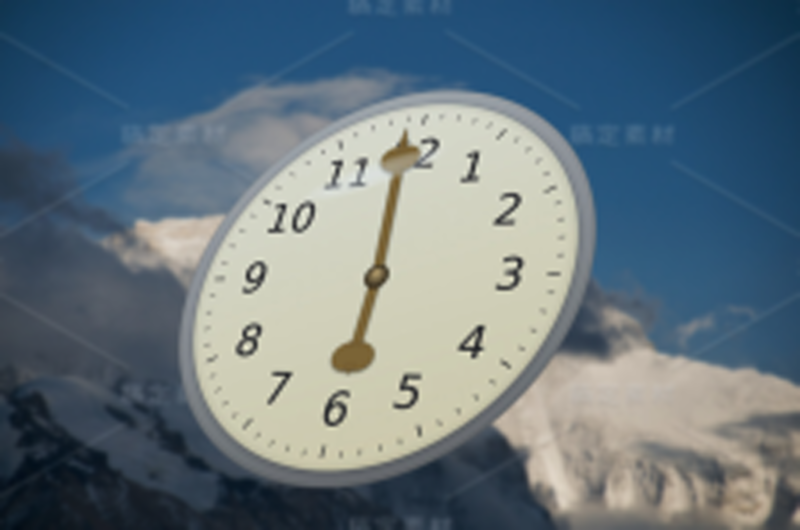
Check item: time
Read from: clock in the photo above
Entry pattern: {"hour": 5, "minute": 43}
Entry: {"hour": 5, "minute": 59}
